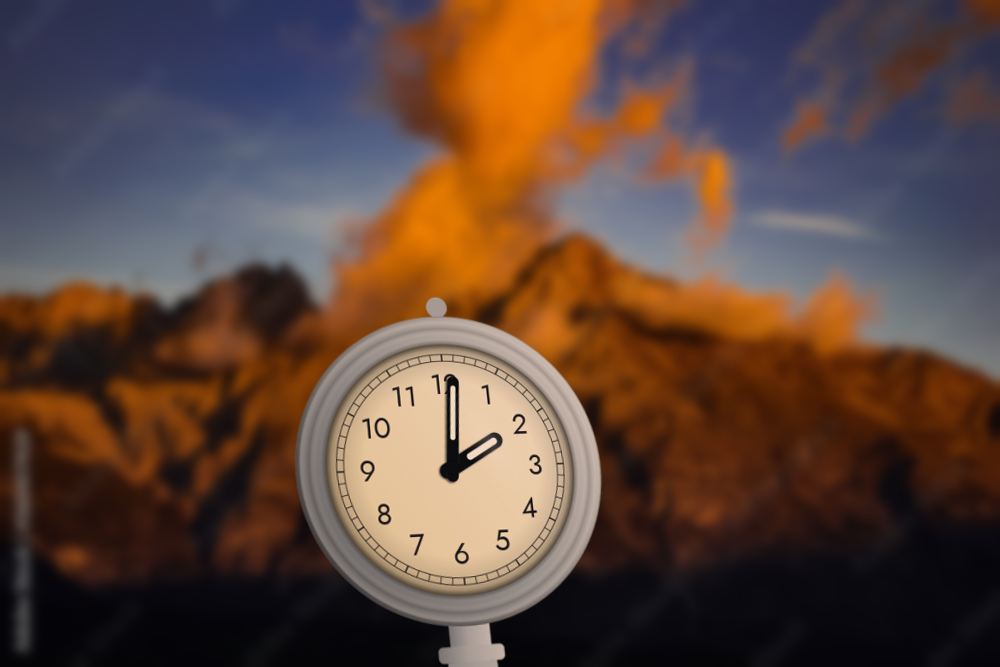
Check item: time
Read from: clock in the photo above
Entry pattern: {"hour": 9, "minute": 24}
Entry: {"hour": 2, "minute": 1}
